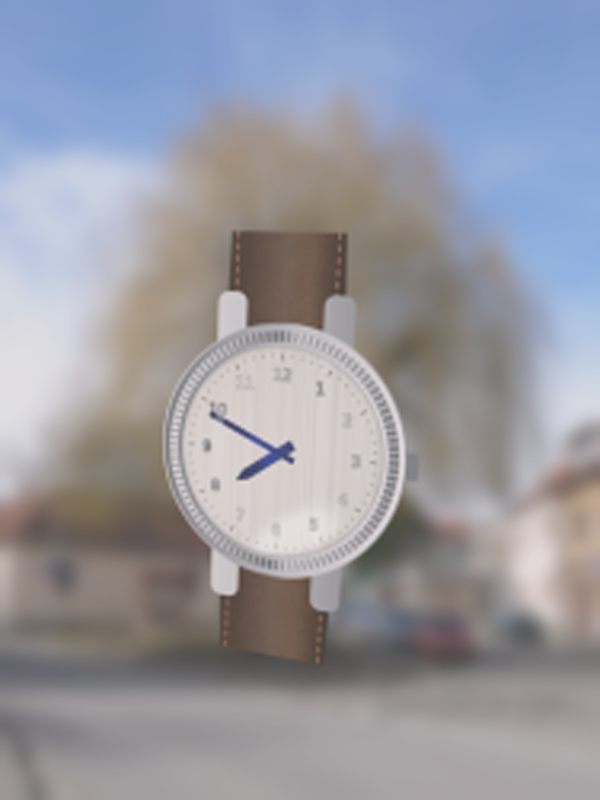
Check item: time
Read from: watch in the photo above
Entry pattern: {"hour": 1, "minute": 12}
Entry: {"hour": 7, "minute": 49}
